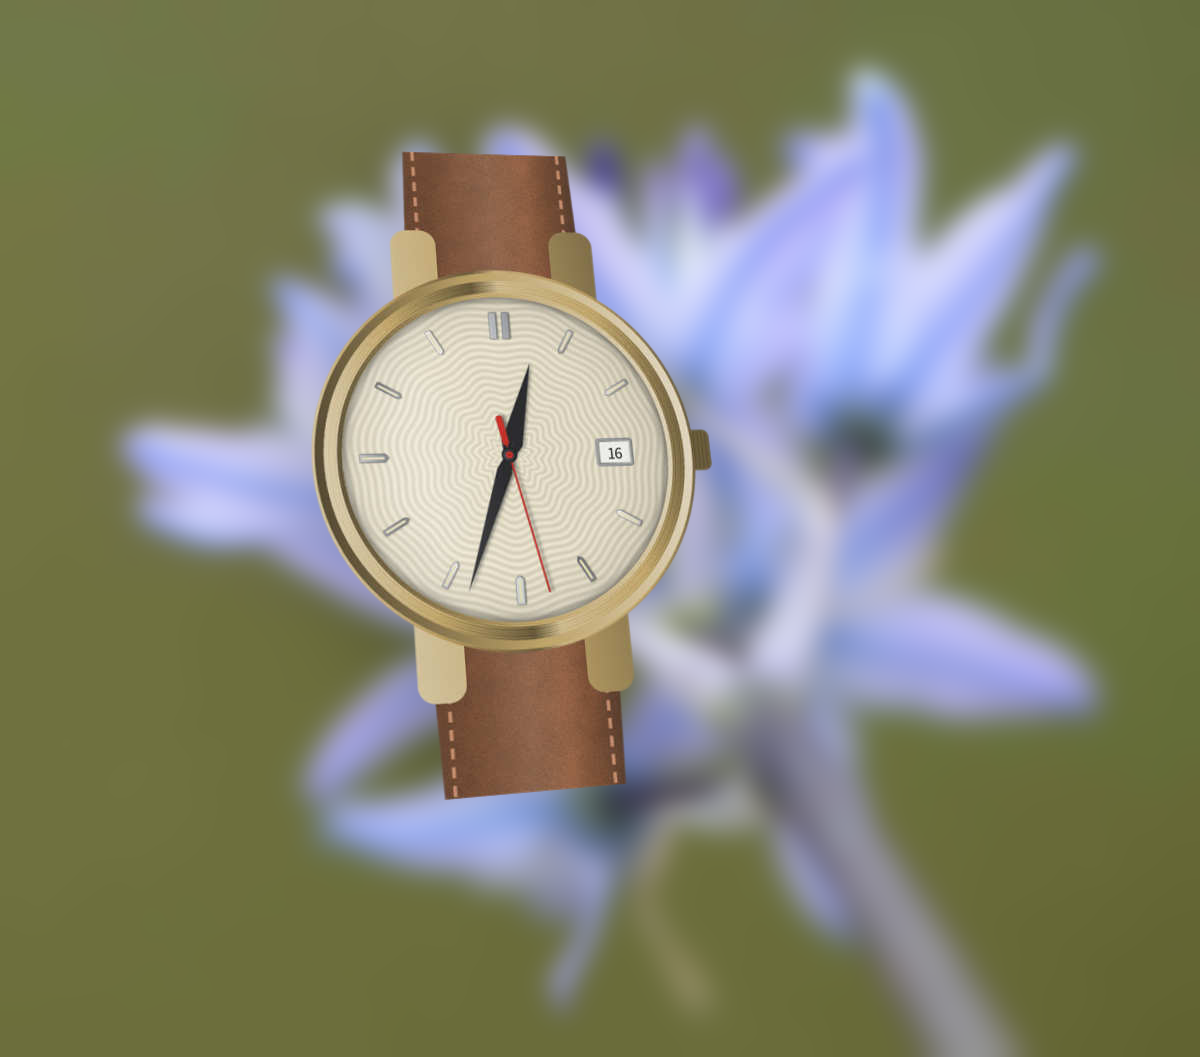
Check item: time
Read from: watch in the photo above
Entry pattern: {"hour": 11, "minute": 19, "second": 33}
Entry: {"hour": 12, "minute": 33, "second": 28}
